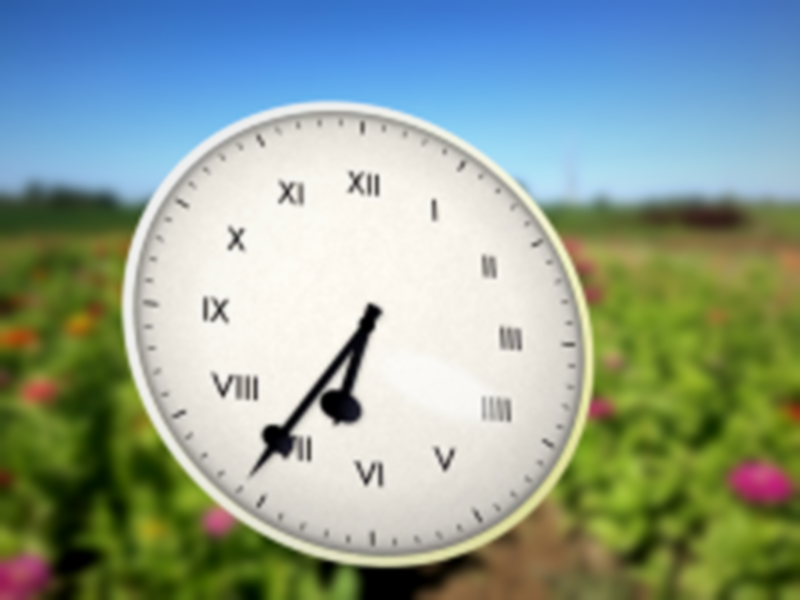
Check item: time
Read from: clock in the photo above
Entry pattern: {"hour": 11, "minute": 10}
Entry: {"hour": 6, "minute": 36}
